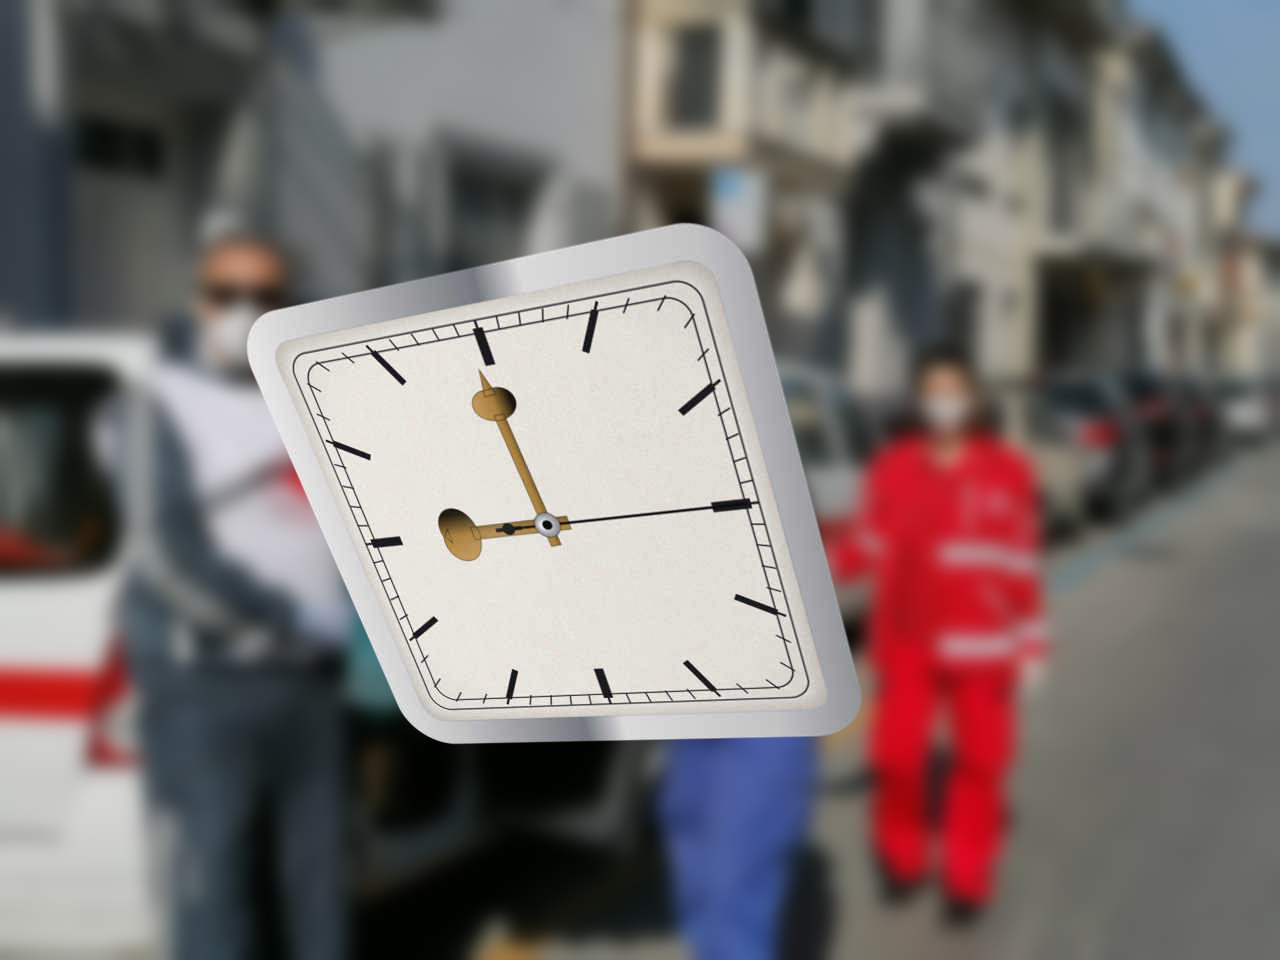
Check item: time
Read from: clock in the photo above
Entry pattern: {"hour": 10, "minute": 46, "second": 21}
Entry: {"hour": 8, "minute": 59, "second": 15}
